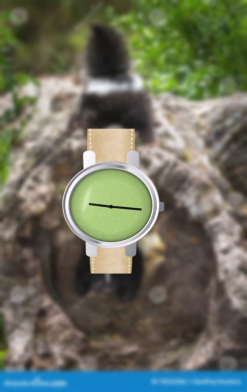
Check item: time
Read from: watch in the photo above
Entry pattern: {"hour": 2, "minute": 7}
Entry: {"hour": 9, "minute": 16}
